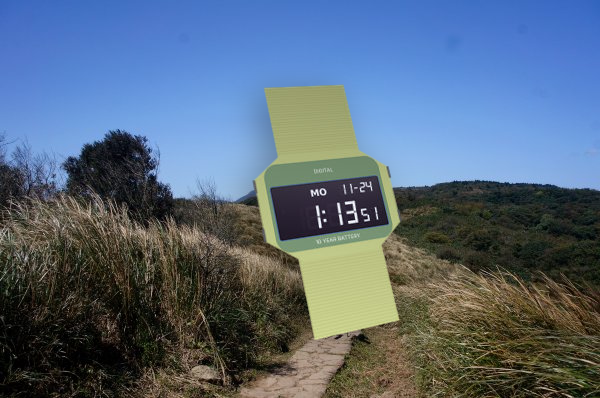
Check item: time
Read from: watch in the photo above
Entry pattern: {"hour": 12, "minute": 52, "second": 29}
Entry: {"hour": 1, "minute": 13, "second": 51}
